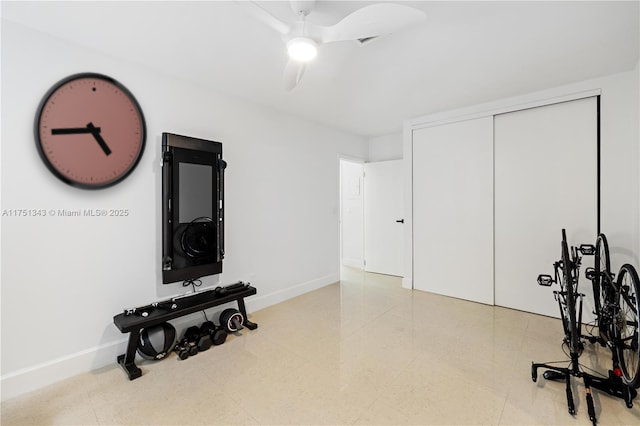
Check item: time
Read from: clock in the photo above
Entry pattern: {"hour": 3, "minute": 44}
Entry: {"hour": 4, "minute": 44}
